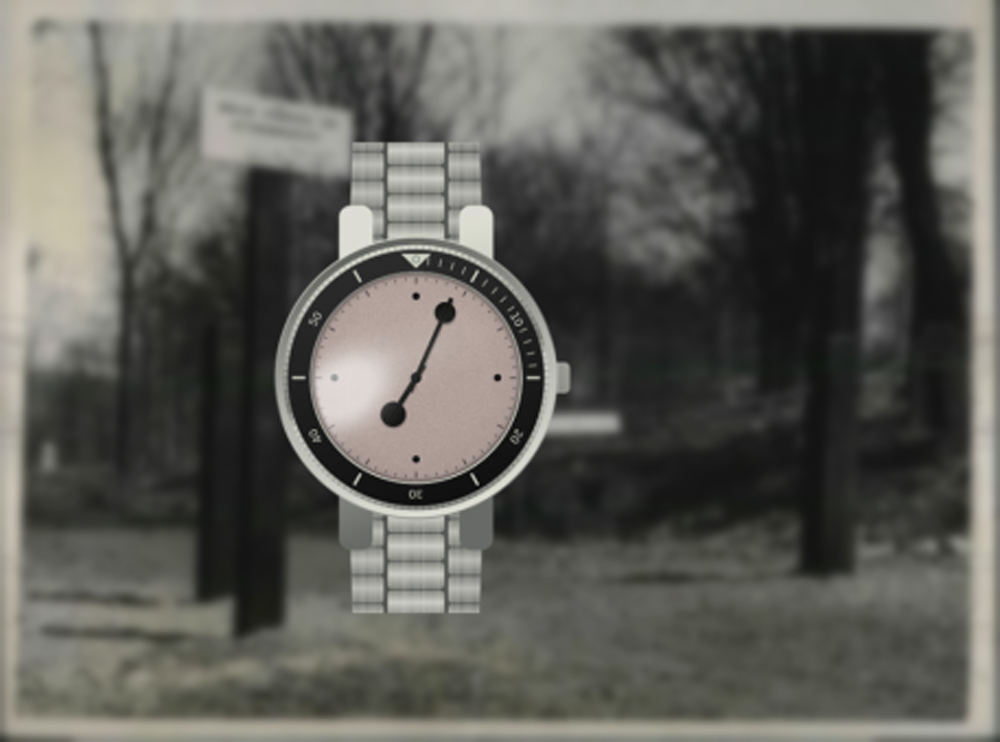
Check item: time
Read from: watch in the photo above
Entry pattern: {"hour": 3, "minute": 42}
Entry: {"hour": 7, "minute": 4}
